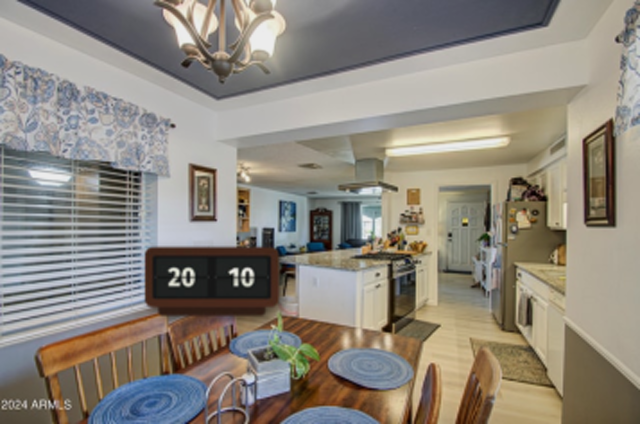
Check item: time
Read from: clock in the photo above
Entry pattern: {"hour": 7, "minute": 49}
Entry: {"hour": 20, "minute": 10}
